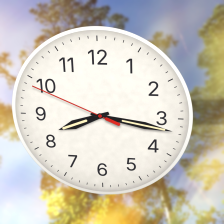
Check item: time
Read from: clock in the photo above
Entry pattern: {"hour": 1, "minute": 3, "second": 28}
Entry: {"hour": 8, "minute": 16, "second": 49}
